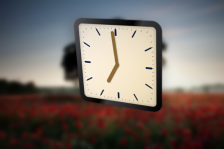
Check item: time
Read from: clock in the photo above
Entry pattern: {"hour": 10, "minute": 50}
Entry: {"hour": 6, "minute": 59}
